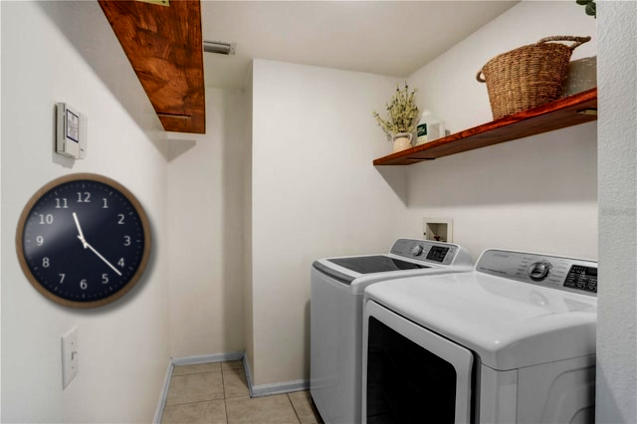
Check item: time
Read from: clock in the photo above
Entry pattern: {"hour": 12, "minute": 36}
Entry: {"hour": 11, "minute": 22}
